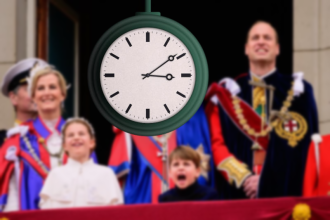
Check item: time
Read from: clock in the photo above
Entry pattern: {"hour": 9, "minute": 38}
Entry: {"hour": 3, "minute": 9}
